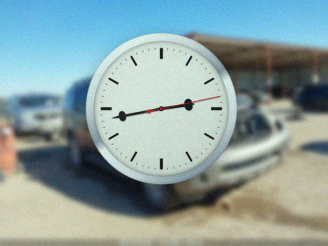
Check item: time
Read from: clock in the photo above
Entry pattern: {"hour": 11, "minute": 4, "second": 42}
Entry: {"hour": 2, "minute": 43, "second": 13}
